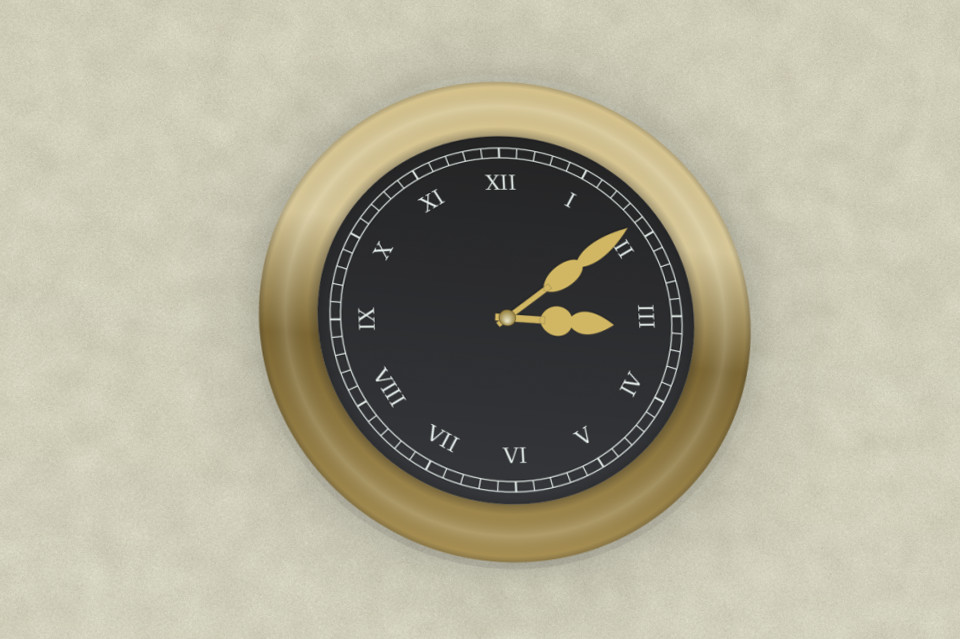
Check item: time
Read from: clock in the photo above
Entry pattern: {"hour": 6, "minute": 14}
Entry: {"hour": 3, "minute": 9}
